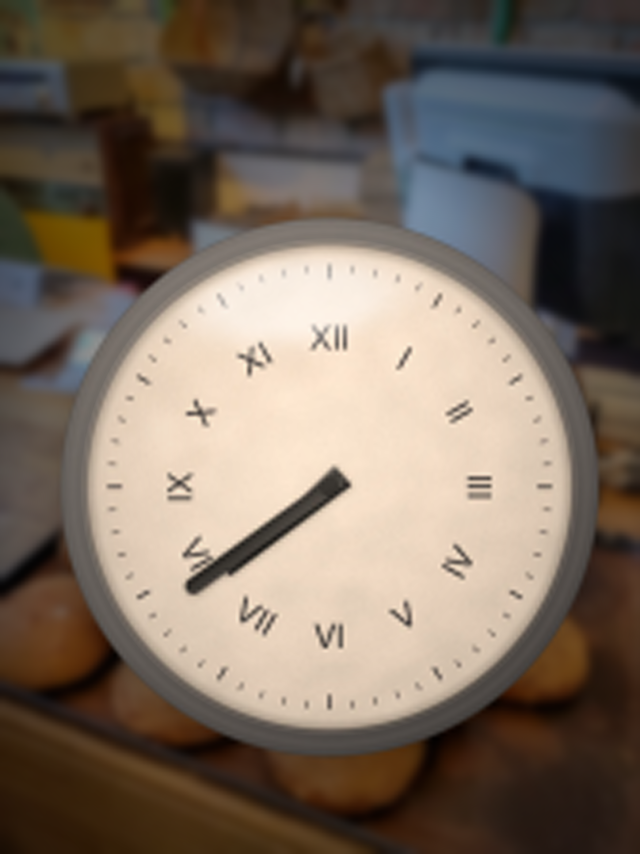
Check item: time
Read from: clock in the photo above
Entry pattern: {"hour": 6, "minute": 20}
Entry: {"hour": 7, "minute": 39}
